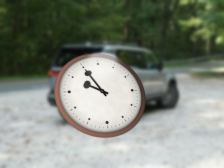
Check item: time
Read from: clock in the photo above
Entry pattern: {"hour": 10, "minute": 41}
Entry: {"hour": 9, "minute": 55}
